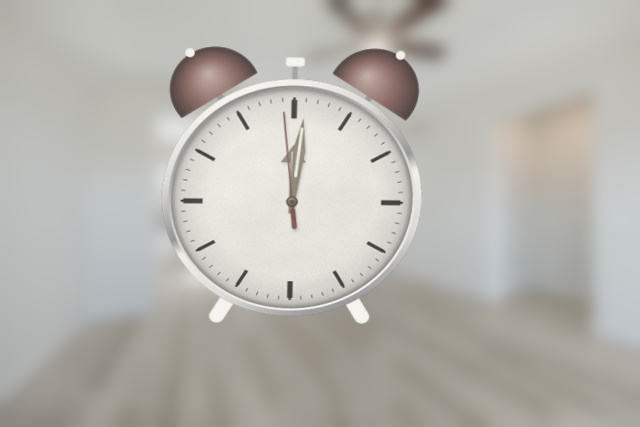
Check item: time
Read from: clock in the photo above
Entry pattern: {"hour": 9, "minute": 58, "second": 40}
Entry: {"hour": 12, "minute": 0, "second": 59}
